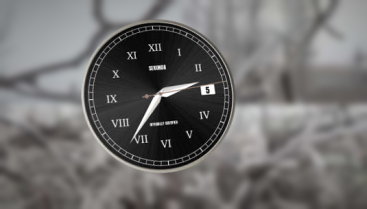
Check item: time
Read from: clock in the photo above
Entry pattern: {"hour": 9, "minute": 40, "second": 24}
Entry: {"hour": 2, "minute": 36, "second": 14}
